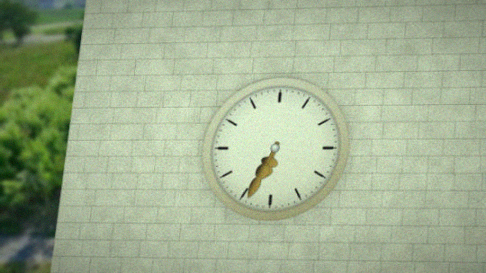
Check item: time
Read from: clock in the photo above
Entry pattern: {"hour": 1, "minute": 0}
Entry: {"hour": 6, "minute": 34}
